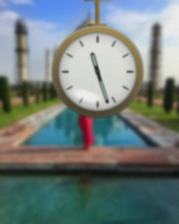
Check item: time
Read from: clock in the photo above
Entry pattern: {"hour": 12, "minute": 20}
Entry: {"hour": 11, "minute": 27}
